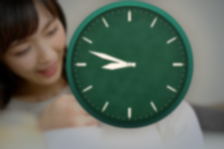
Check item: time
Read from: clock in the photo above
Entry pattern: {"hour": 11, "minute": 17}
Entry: {"hour": 8, "minute": 48}
